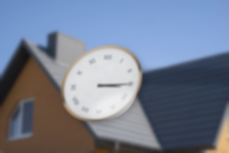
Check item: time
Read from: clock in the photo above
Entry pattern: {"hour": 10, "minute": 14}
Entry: {"hour": 3, "minute": 15}
